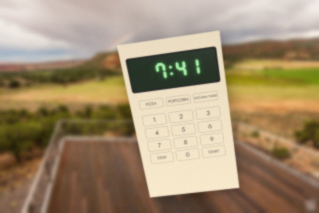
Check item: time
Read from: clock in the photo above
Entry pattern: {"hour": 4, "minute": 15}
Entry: {"hour": 7, "minute": 41}
